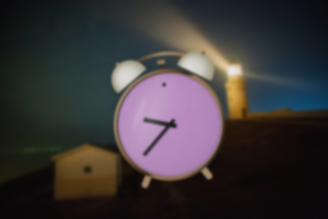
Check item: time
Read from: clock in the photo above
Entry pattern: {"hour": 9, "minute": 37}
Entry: {"hour": 9, "minute": 38}
